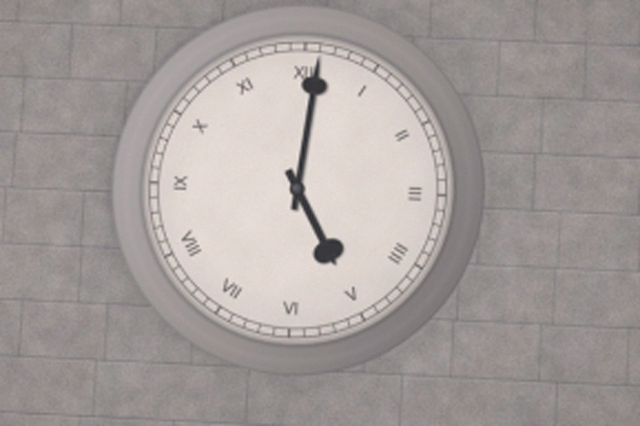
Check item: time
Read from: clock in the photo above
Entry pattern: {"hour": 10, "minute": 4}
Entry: {"hour": 5, "minute": 1}
